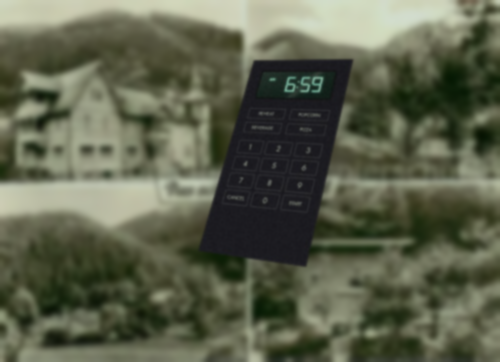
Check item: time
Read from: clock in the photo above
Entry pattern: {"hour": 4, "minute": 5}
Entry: {"hour": 6, "minute": 59}
